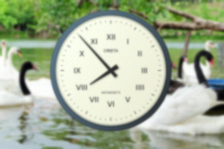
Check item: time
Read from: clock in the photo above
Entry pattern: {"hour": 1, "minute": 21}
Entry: {"hour": 7, "minute": 53}
